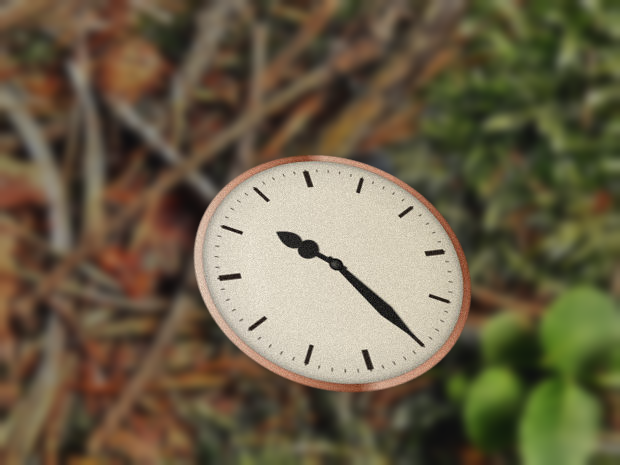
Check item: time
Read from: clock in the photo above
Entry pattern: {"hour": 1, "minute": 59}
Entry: {"hour": 10, "minute": 25}
